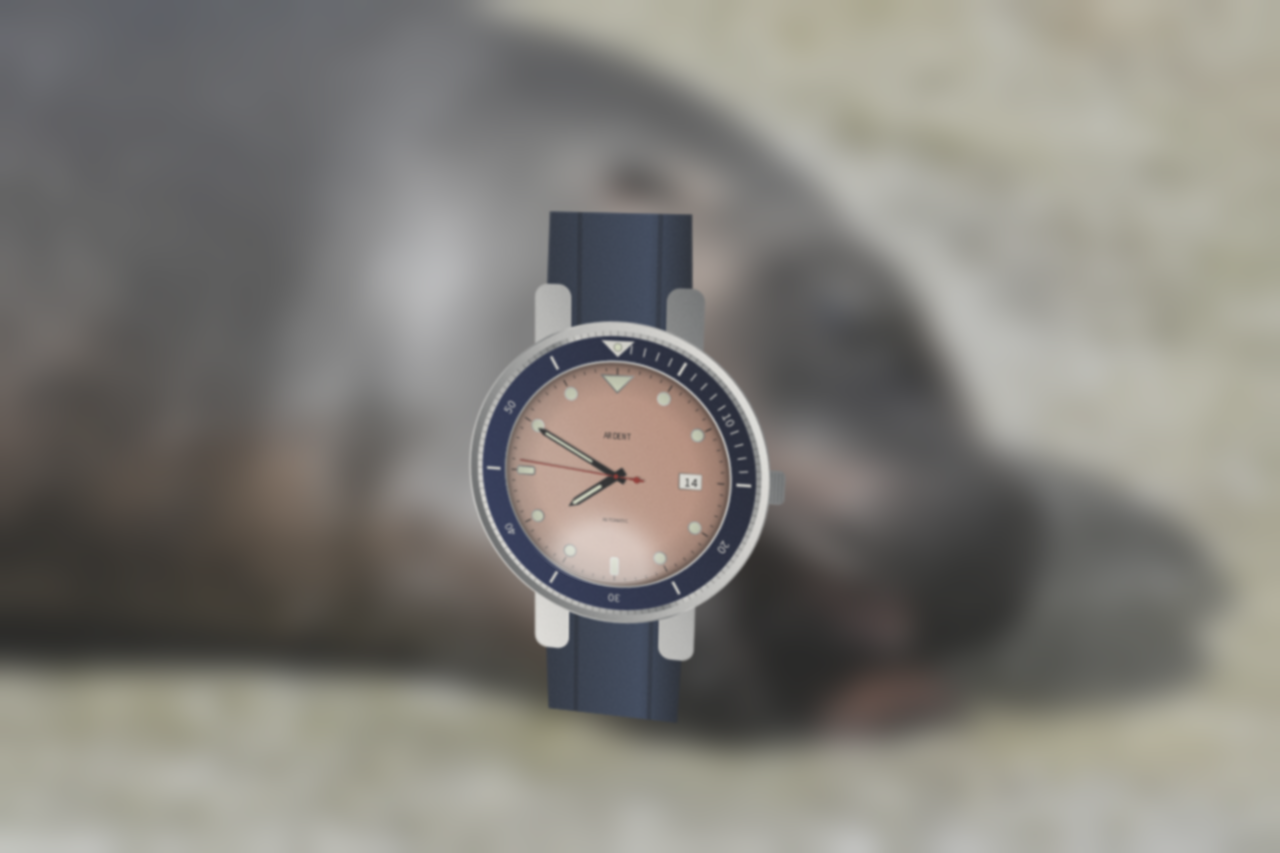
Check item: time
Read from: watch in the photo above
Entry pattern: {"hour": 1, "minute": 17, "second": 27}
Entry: {"hour": 7, "minute": 49, "second": 46}
